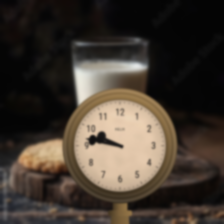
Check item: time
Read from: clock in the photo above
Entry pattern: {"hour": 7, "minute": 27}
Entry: {"hour": 9, "minute": 47}
